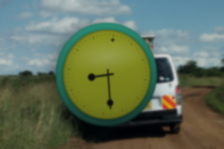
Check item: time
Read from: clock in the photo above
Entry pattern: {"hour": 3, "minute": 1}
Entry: {"hour": 8, "minute": 28}
